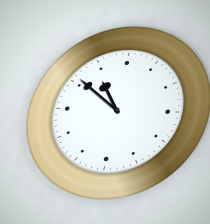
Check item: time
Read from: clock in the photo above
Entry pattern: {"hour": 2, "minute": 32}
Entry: {"hour": 10, "minute": 51}
